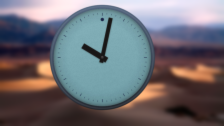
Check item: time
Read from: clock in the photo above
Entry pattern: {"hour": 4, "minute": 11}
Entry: {"hour": 10, "minute": 2}
